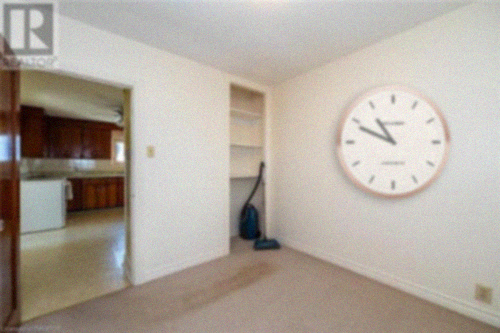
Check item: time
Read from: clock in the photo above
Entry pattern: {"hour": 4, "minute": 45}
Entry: {"hour": 10, "minute": 49}
